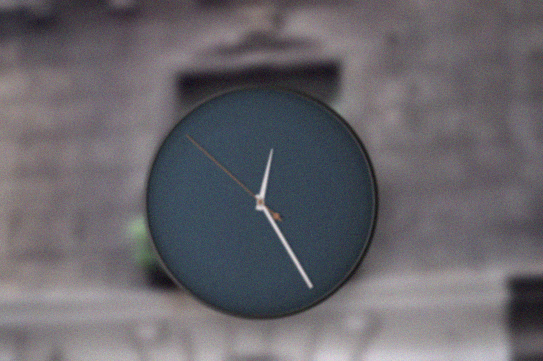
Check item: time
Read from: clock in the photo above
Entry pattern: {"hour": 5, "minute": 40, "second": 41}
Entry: {"hour": 12, "minute": 24, "second": 52}
